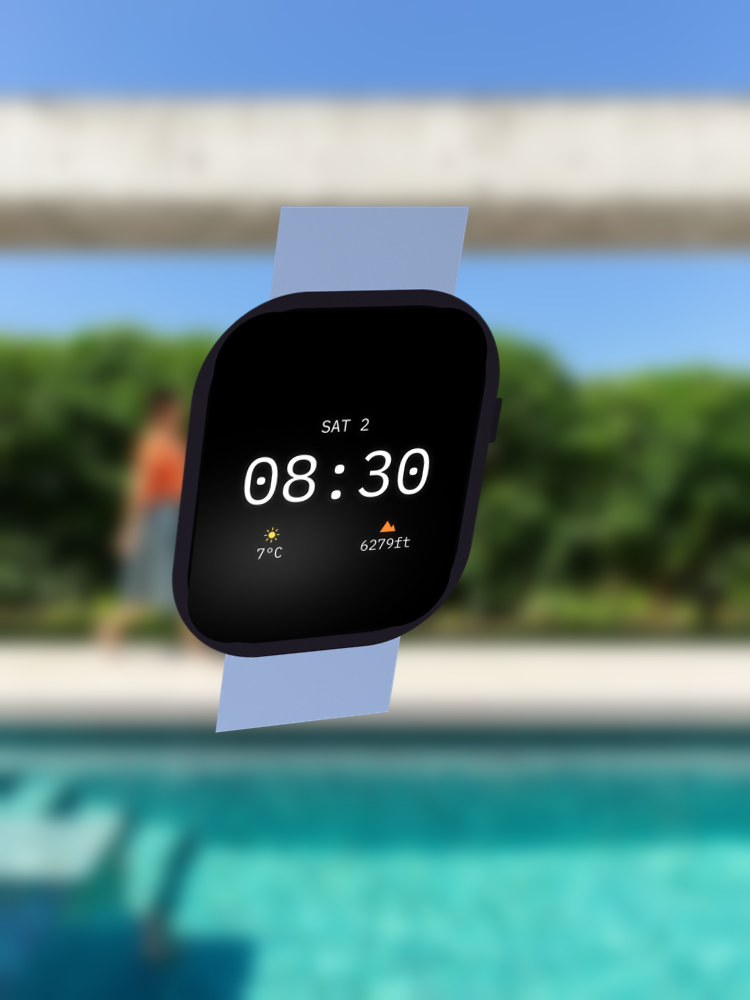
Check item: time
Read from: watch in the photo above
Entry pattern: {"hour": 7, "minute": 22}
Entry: {"hour": 8, "minute": 30}
